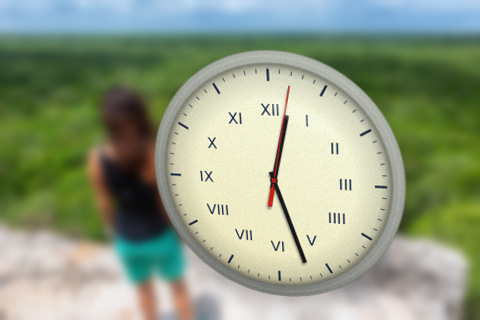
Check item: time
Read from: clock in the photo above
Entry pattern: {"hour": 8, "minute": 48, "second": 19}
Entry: {"hour": 12, "minute": 27, "second": 2}
